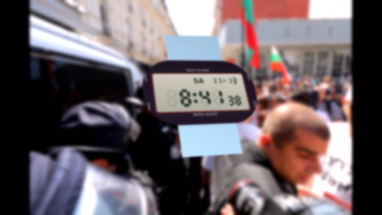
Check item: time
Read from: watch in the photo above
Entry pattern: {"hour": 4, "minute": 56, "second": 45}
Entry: {"hour": 8, "minute": 41, "second": 38}
